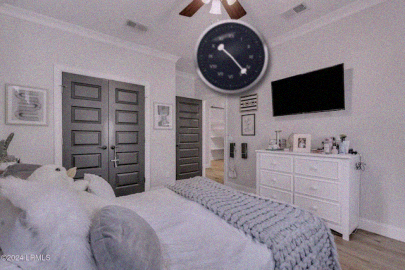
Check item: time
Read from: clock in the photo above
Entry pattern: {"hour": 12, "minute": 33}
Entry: {"hour": 10, "minute": 23}
